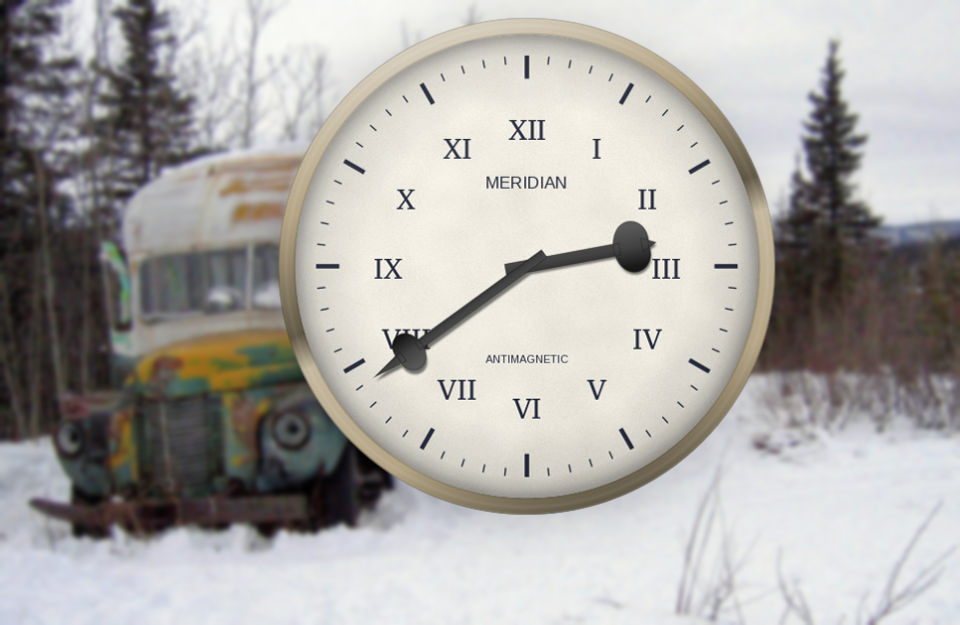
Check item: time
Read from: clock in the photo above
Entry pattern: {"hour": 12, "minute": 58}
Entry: {"hour": 2, "minute": 39}
